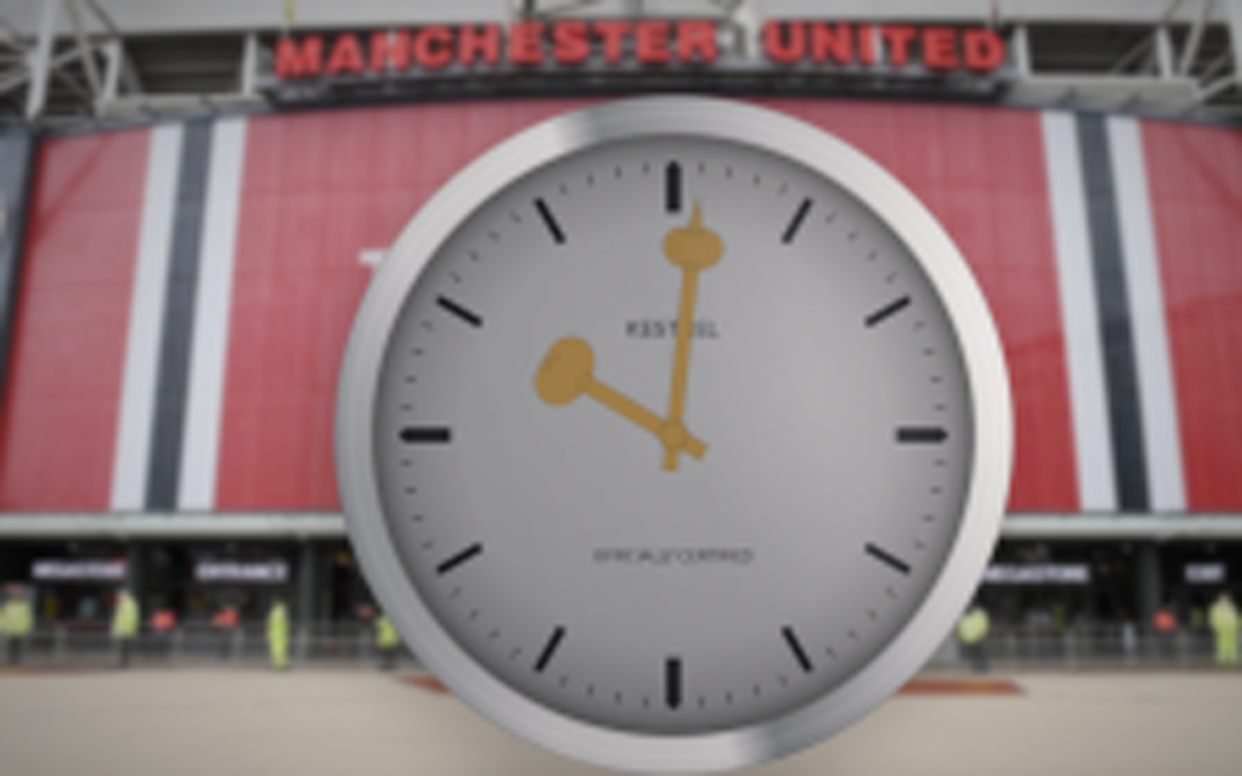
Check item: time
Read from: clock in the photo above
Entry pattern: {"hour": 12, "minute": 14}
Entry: {"hour": 10, "minute": 1}
